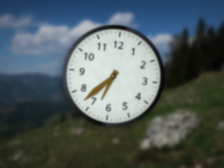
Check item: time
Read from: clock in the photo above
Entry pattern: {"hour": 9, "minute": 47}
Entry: {"hour": 6, "minute": 37}
